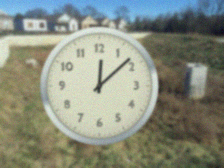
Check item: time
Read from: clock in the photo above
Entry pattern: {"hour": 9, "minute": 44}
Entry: {"hour": 12, "minute": 8}
